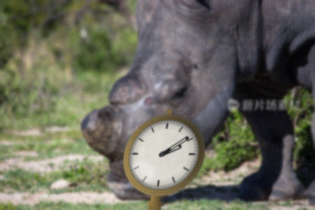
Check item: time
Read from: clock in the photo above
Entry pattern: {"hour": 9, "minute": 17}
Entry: {"hour": 2, "minute": 9}
